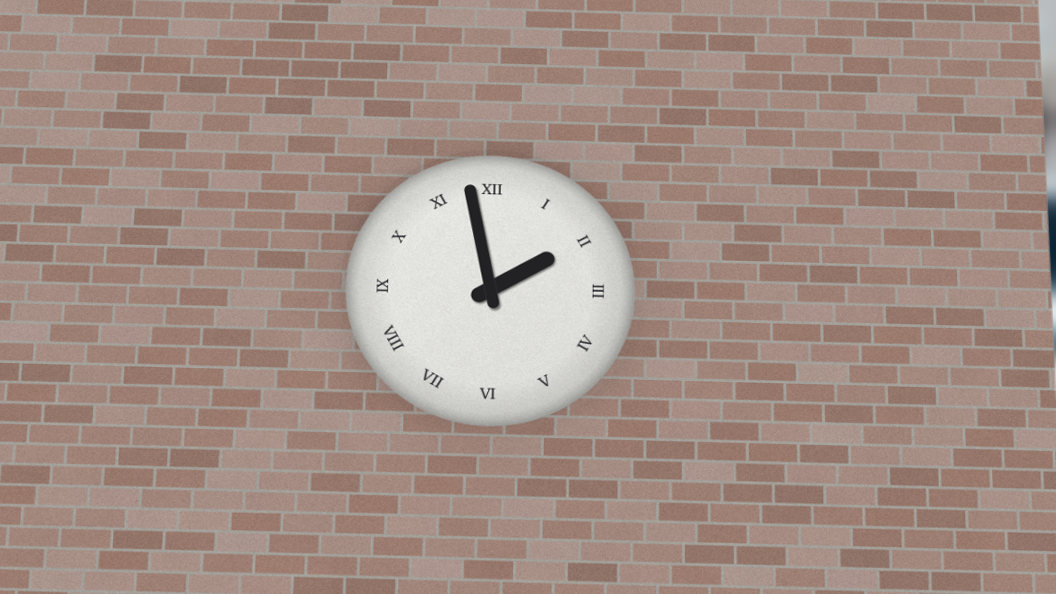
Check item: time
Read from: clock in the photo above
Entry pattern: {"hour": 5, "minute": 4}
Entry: {"hour": 1, "minute": 58}
